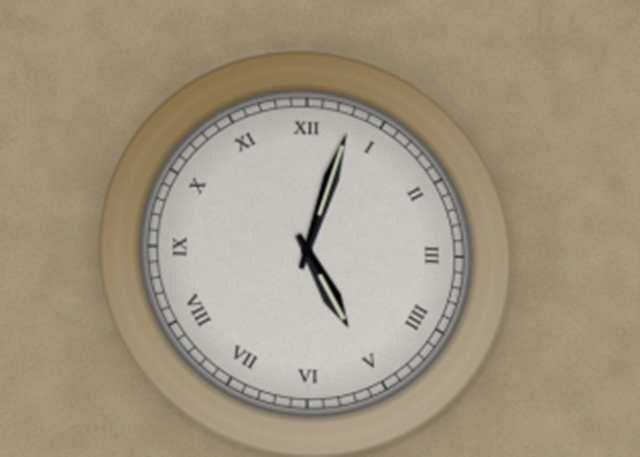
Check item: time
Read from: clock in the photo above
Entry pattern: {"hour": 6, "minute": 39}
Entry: {"hour": 5, "minute": 3}
